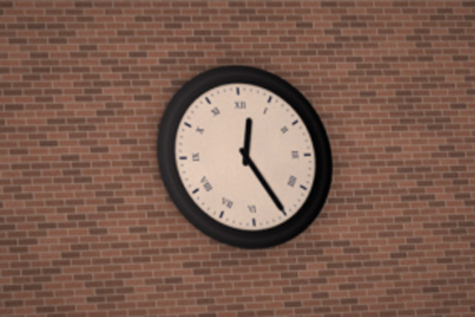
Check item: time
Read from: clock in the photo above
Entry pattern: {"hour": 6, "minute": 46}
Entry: {"hour": 12, "minute": 25}
